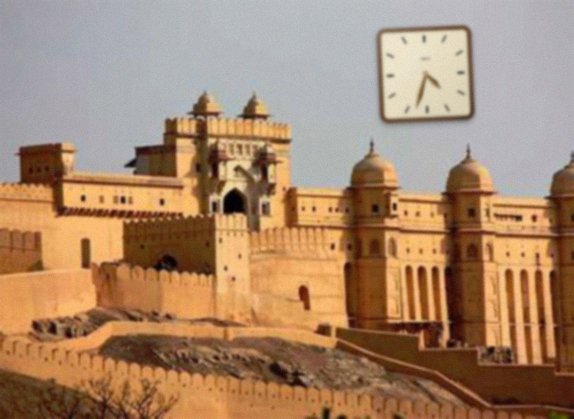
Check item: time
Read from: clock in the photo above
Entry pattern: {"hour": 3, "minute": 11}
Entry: {"hour": 4, "minute": 33}
